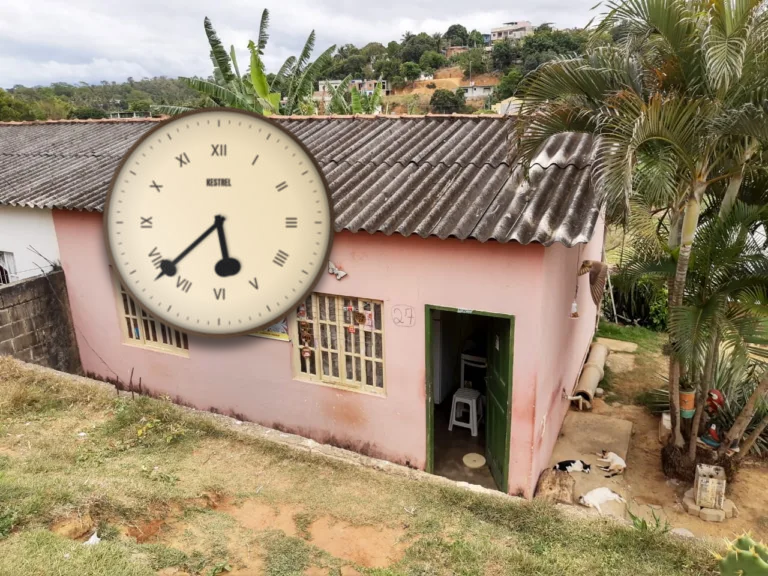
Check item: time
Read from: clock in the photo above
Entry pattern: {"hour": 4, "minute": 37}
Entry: {"hour": 5, "minute": 38}
